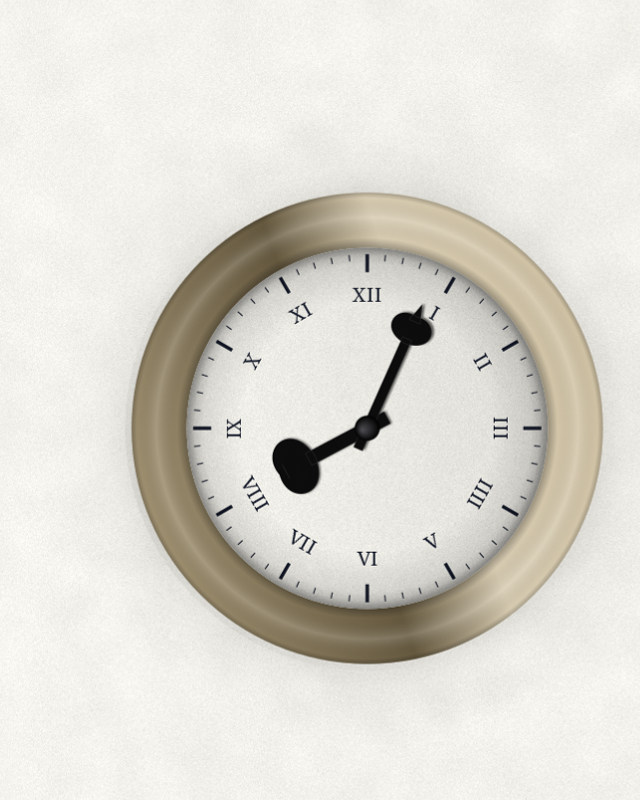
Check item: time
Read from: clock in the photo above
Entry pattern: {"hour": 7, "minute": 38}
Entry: {"hour": 8, "minute": 4}
